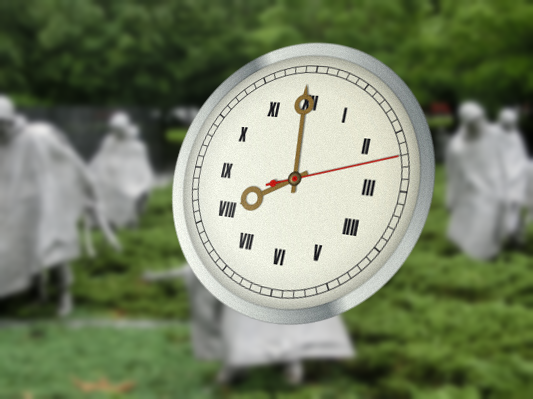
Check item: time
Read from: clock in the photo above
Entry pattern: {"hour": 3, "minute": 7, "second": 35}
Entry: {"hour": 7, "minute": 59, "second": 12}
